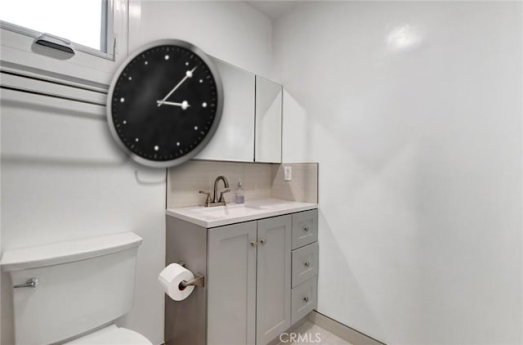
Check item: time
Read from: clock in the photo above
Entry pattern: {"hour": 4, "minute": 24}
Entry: {"hour": 3, "minute": 7}
